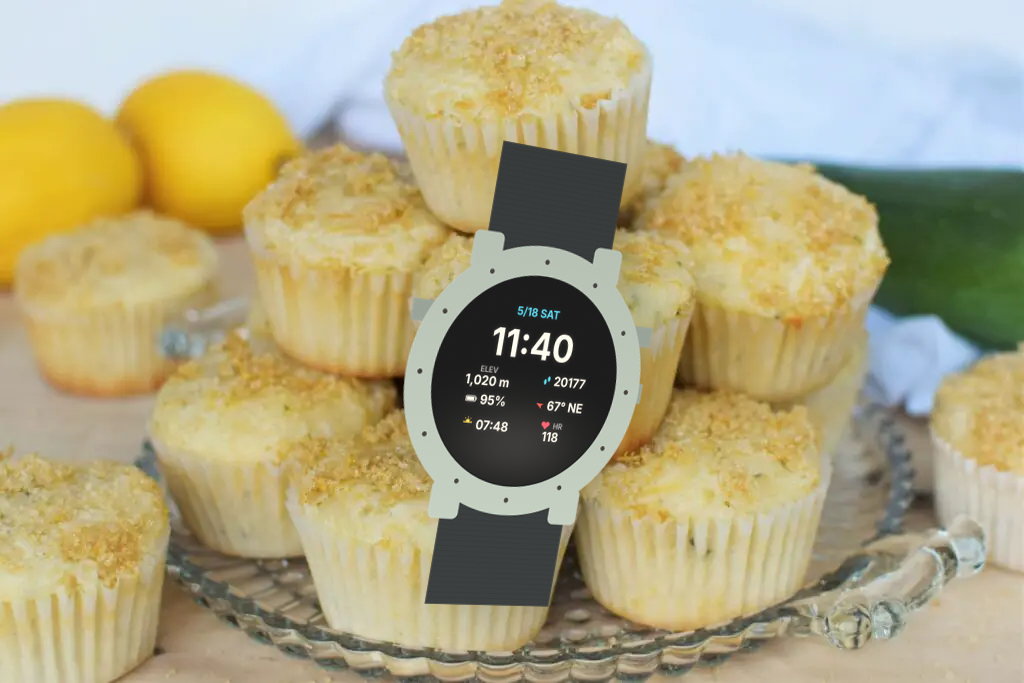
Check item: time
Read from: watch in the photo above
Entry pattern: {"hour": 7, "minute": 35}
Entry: {"hour": 11, "minute": 40}
